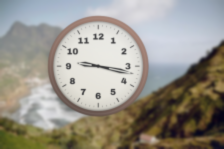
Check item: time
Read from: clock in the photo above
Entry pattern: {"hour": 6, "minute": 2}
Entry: {"hour": 9, "minute": 17}
